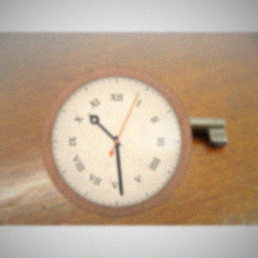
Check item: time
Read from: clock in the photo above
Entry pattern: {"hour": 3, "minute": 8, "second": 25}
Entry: {"hour": 10, "minute": 29, "second": 4}
